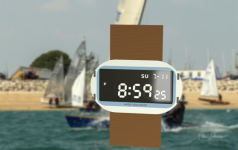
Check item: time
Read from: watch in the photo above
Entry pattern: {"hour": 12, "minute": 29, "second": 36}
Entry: {"hour": 8, "minute": 59, "second": 25}
